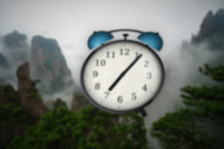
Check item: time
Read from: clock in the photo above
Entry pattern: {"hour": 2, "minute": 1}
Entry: {"hour": 7, "minute": 6}
